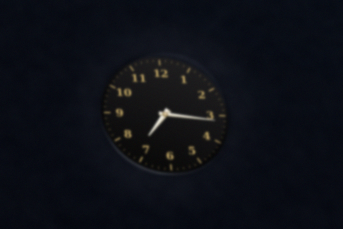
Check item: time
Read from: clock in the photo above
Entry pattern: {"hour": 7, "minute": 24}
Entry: {"hour": 7, "minute": 16}
